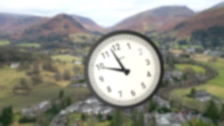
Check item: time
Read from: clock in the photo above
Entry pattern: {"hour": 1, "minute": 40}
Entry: {"hour": 9, "minute": 58}
